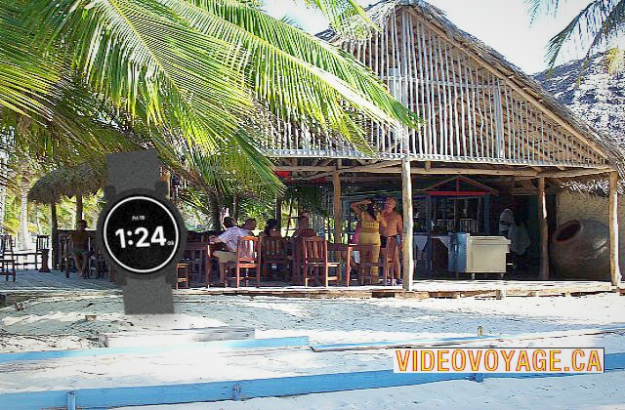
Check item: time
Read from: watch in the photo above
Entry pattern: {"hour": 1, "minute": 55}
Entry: {"hour": 1, "minute": 24}
